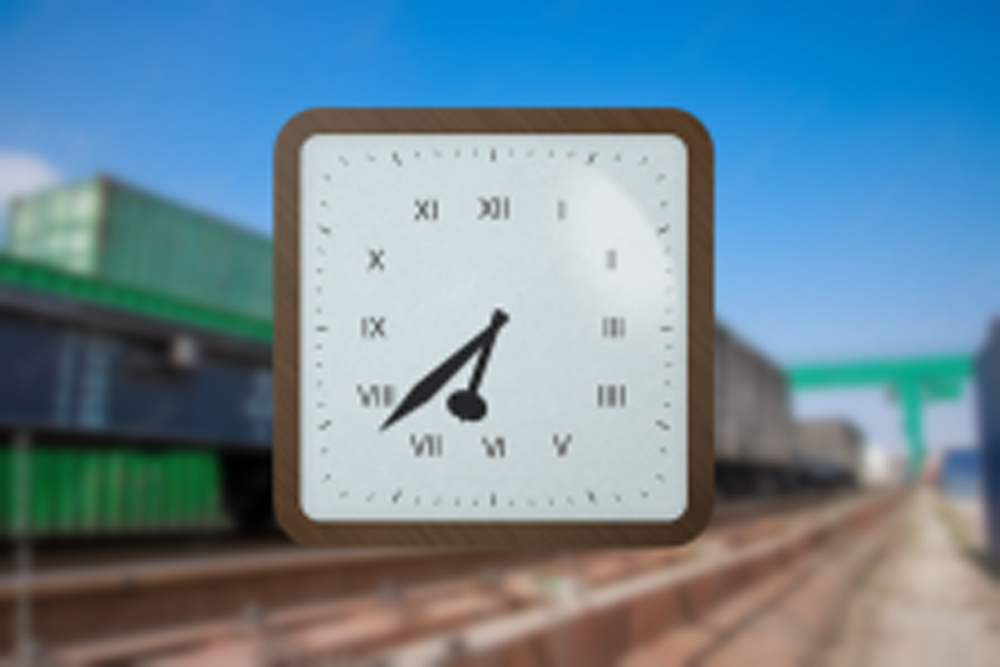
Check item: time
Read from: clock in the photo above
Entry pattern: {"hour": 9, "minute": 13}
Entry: {"hour": 6, "minute": 38}
